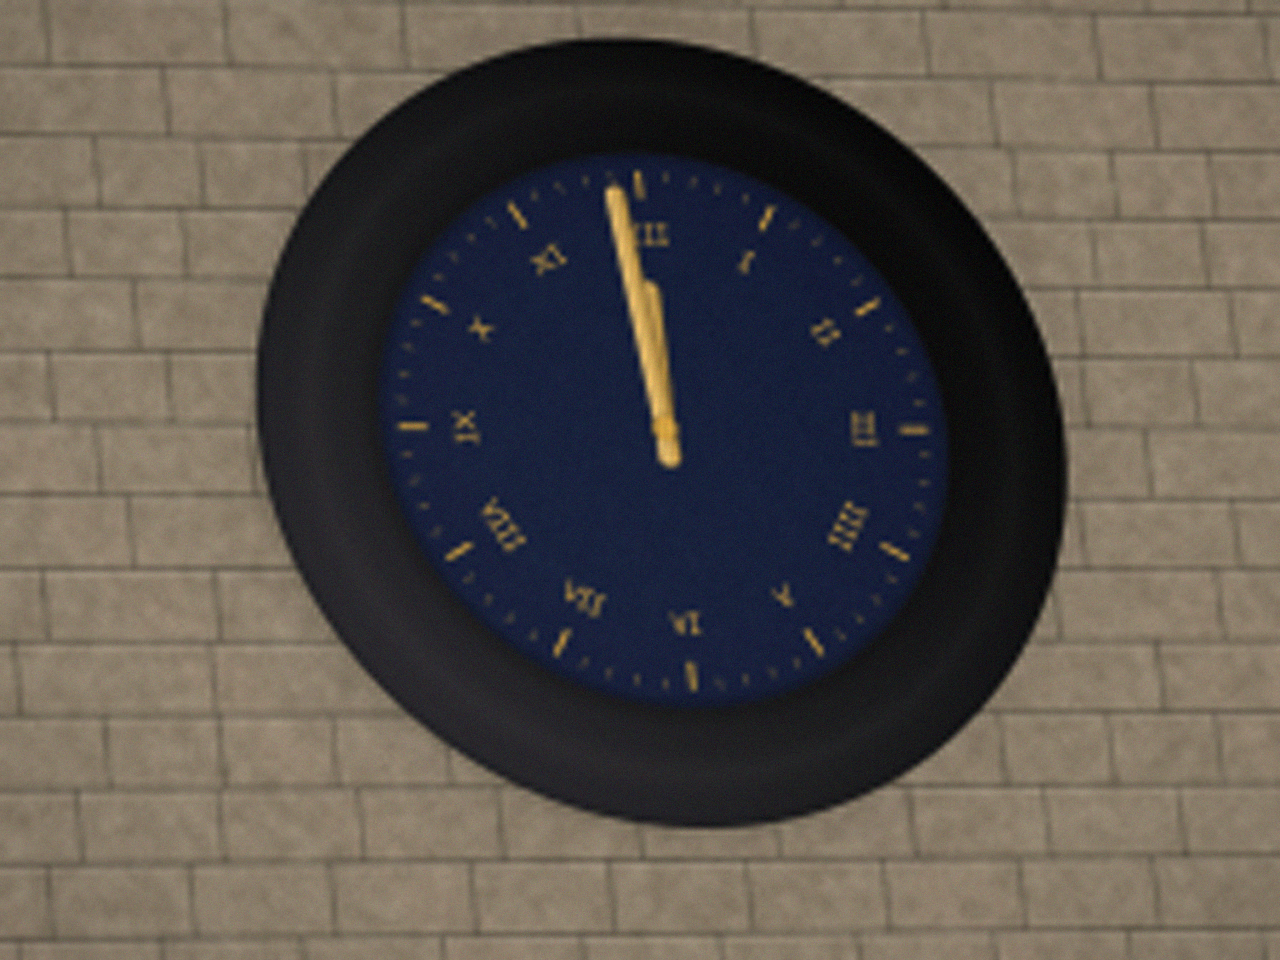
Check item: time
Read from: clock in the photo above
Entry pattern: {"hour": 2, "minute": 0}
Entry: {"hour": 11, "minute": 59}
